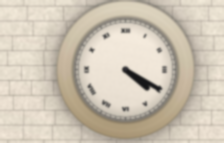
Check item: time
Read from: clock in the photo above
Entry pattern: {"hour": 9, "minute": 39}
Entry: {"hour": 4, "minute": 20}
